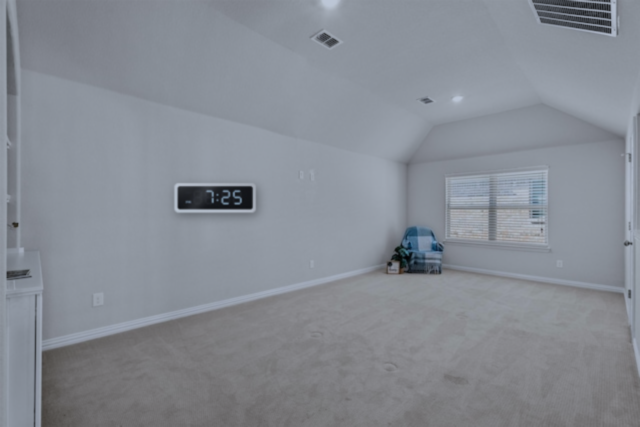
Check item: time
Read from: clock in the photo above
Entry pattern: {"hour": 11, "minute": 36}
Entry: {"hour": 7, "minute": 25}
